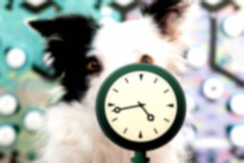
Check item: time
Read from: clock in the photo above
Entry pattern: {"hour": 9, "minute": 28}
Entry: {"hour": 4, "minute": 43}
